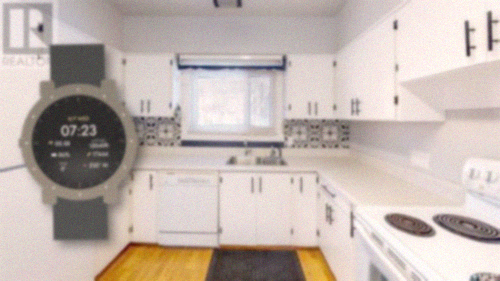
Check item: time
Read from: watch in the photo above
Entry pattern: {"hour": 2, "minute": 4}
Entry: {"hour": 7, "minute": 23}
